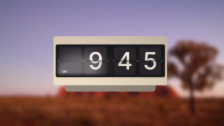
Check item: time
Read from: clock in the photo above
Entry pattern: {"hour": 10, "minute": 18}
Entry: {"hour": 9, "minute": 45}
